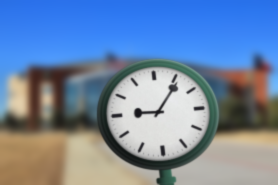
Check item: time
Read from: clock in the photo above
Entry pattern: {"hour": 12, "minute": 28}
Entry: {"hour": 9, "minute": 6}
